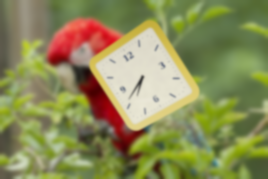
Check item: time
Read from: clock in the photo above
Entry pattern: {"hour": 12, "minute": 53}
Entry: {"hour": 7, "minute": 41}
